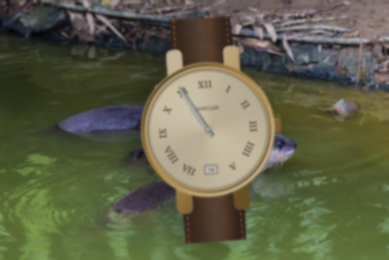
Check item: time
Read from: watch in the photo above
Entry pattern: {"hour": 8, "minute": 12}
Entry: {"hour": 10, "minute": 55}
